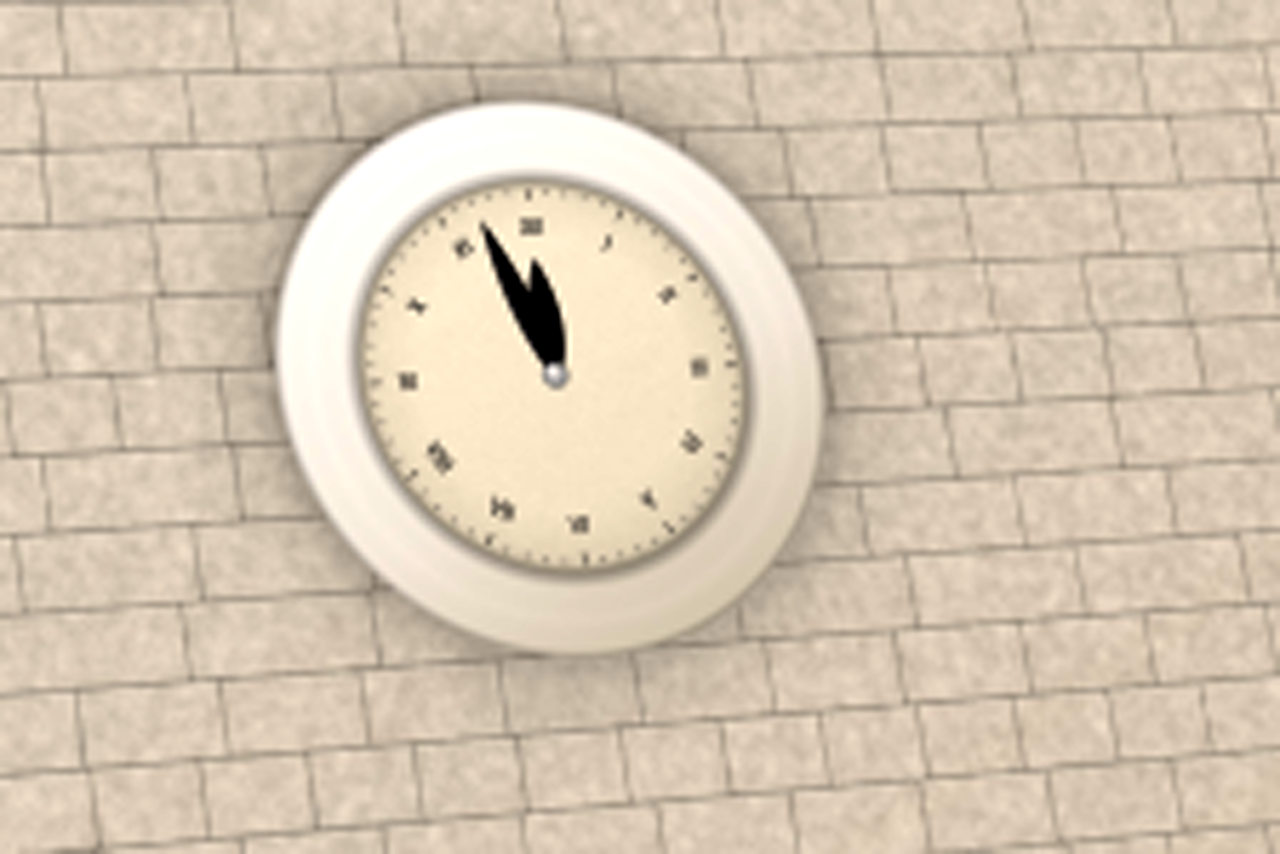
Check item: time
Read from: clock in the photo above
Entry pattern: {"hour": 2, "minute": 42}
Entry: {"hour": 11, "minute": 57}
